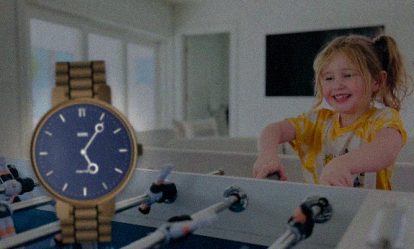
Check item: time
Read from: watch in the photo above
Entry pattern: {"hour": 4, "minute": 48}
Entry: {"hour": 5, "minute": 6}
